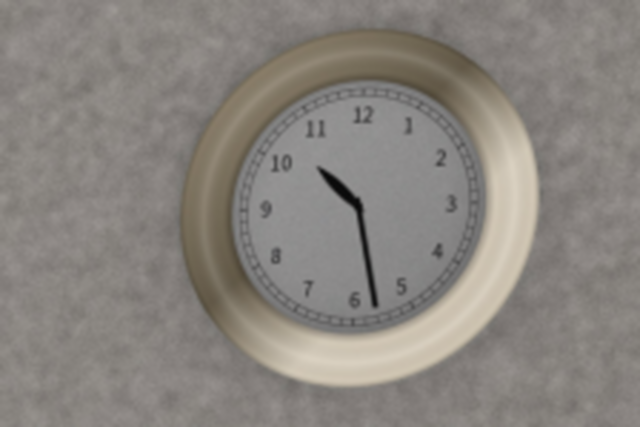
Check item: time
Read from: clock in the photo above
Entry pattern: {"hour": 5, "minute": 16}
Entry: {"hour": 10, "minute": 28}
